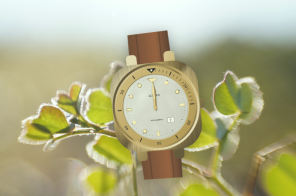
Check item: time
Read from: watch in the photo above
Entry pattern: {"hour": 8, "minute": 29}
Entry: {"hour": 12, "minute": 0}
